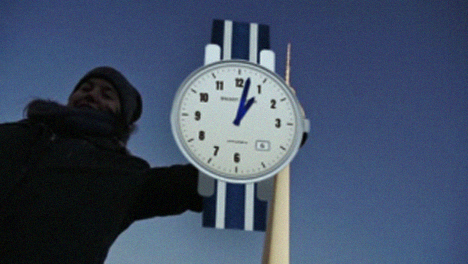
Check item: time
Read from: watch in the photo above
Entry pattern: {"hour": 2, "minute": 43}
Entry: {"hour": 1, "minute": 2}
